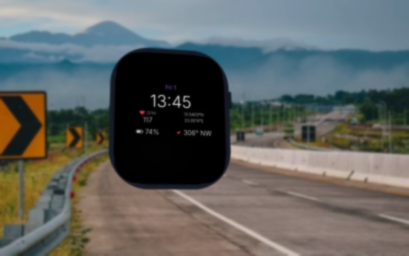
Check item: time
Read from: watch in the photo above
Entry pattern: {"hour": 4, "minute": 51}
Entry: {"hour": 13, "minute": 45}
